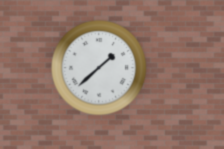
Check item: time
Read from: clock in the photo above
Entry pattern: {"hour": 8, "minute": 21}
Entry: {"hour": 1, "minute": 38}
